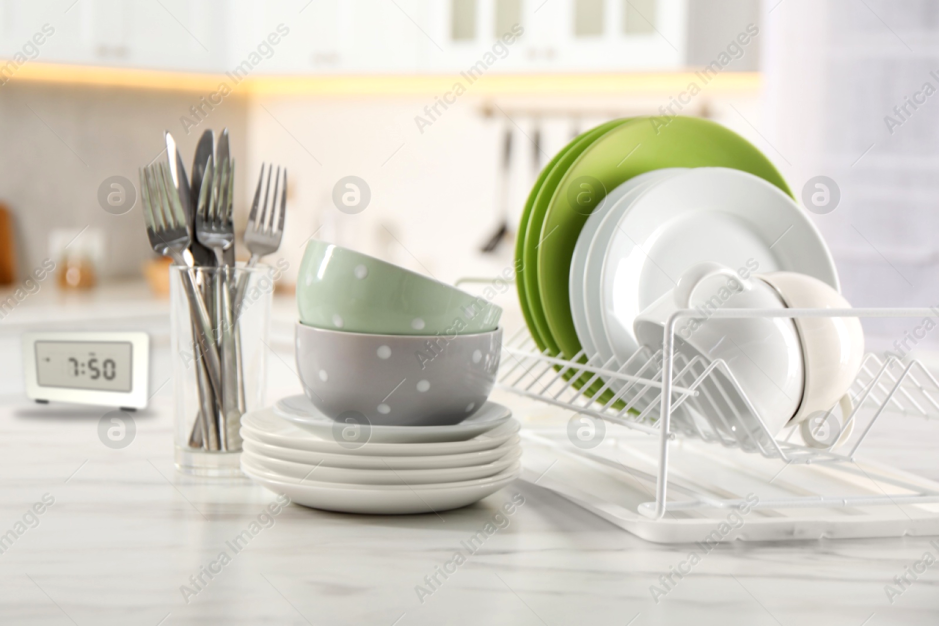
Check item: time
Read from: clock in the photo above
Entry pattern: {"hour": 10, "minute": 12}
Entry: {"hour": 7, "minute": 50}
